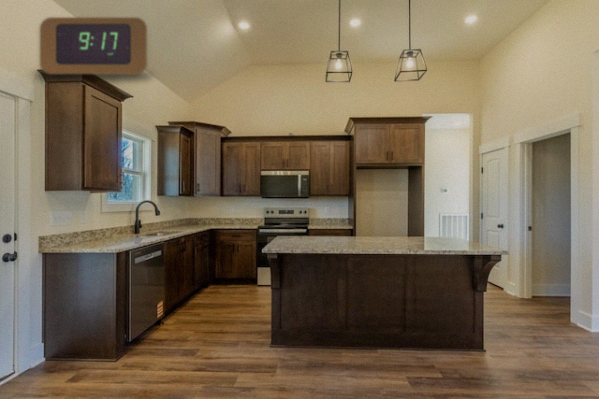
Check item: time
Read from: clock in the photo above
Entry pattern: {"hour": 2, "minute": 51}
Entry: {"hour": 9, "minute": 17}
